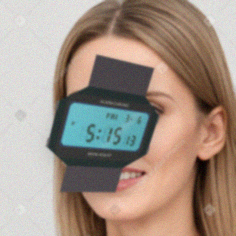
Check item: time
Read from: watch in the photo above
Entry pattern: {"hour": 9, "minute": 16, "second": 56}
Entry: {"hour": 5, "minute": 15, "second": 13}
